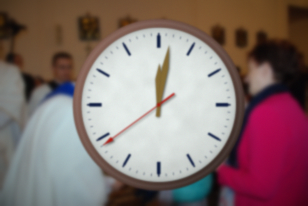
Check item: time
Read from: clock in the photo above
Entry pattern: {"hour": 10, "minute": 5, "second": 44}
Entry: {"hour": 12, "minute": 1, "second": 39}
